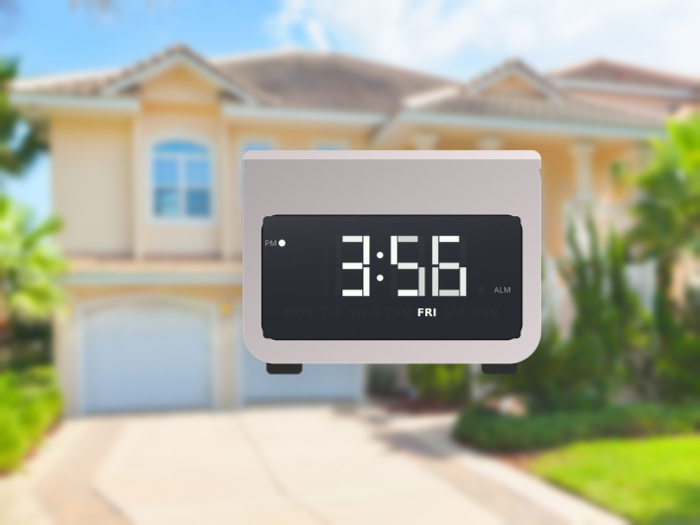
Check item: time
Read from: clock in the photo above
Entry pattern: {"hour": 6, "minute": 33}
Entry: {"hour": 3, "minute": 56}
